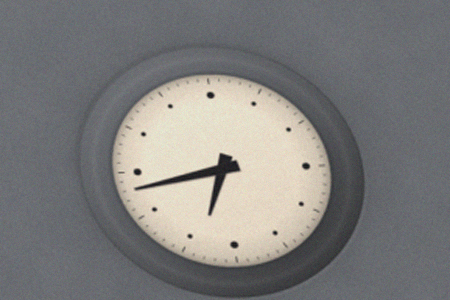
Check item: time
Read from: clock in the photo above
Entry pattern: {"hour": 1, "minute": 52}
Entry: {"hour": 6, "minute": 43}
